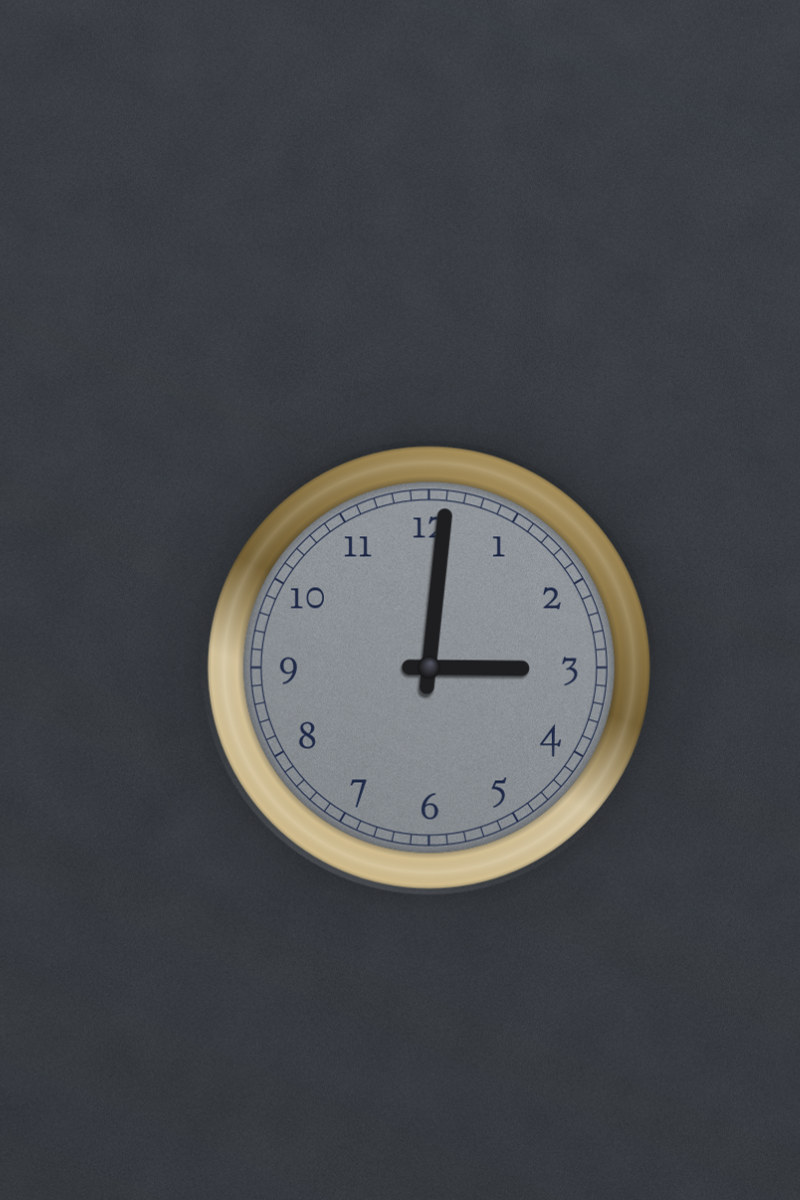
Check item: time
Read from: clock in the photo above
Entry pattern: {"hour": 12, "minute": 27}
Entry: {"hour": 3, "minute": 1}
